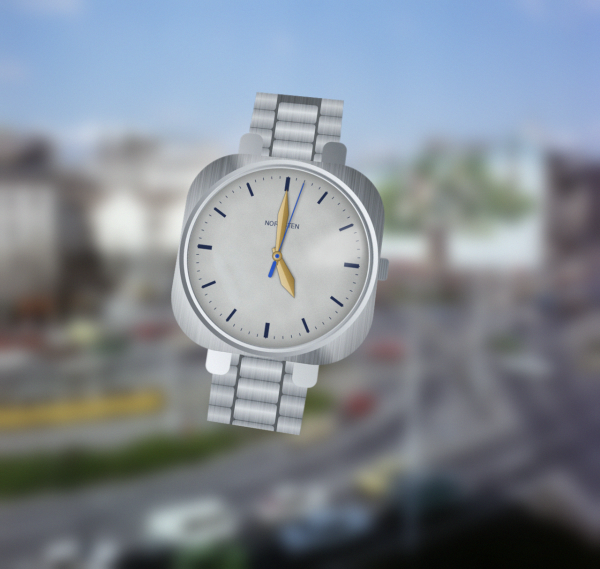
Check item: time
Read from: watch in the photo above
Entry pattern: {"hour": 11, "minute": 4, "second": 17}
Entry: {"hour": 5, "minute": 0, "second": 2}
